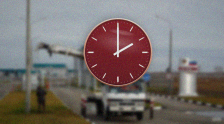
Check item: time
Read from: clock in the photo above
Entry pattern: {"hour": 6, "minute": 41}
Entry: {"hour": 2, "minute": 0}
